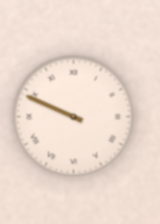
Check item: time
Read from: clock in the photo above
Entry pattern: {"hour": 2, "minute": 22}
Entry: {"hour": 9, "minute": 49}
